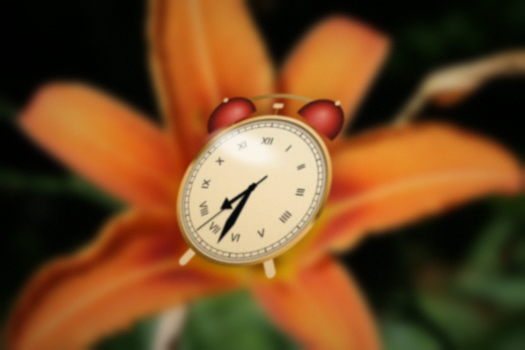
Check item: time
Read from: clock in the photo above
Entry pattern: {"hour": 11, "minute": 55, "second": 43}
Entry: {"hour": 7, "minute": 32, "second": 37}
